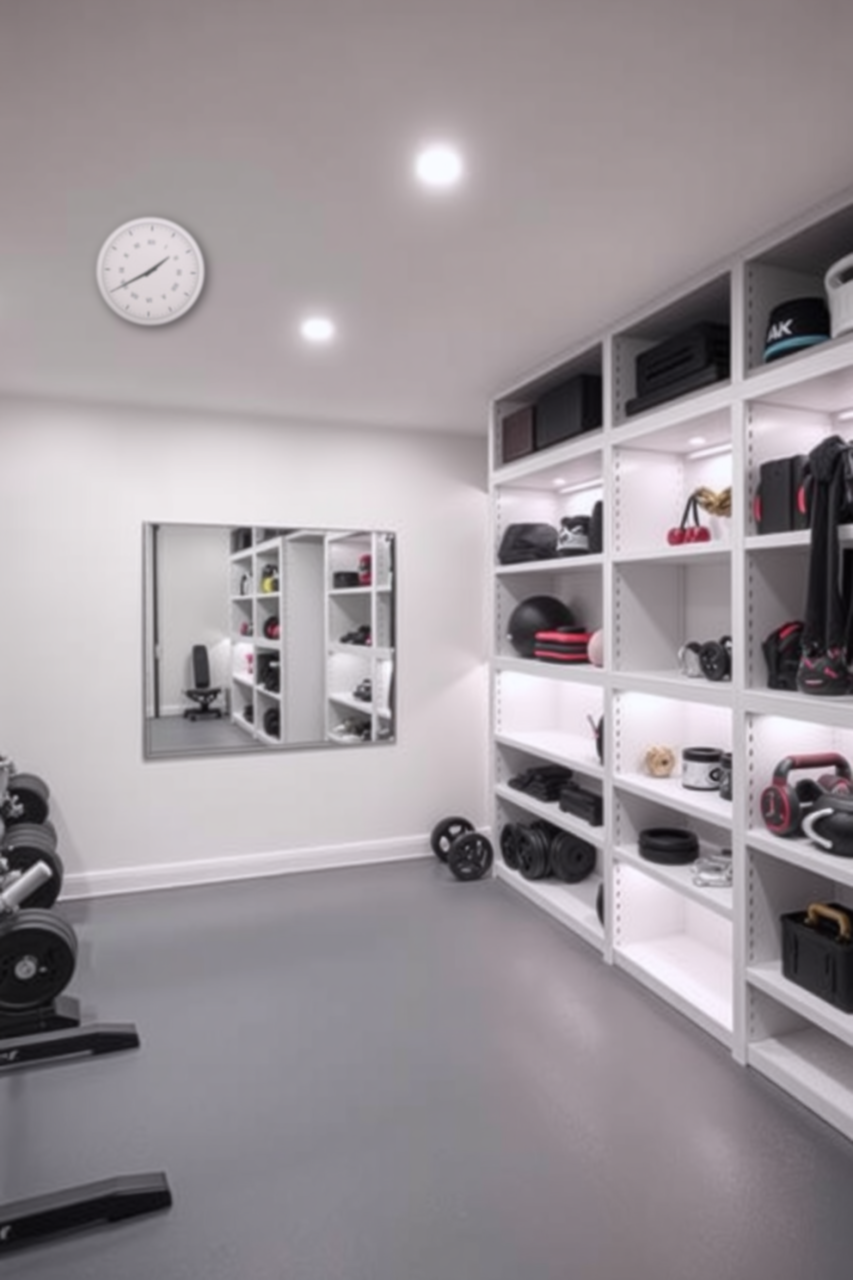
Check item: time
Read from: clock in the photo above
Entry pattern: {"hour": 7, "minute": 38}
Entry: {"hour": 1, "minute": 40}
